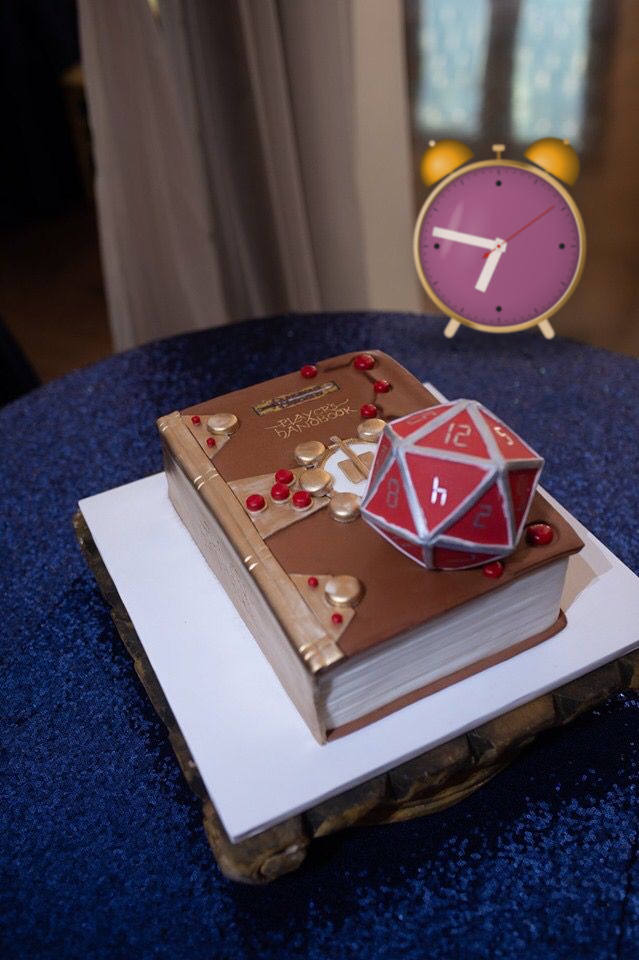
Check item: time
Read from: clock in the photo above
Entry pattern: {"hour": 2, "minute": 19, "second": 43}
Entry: {"hour": 6, "minute": 47, "second": 9}
